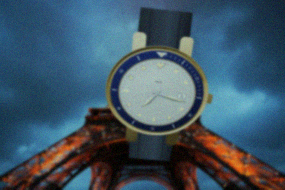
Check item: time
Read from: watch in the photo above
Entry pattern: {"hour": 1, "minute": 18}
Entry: {"hour": 7, "minute": 17}
